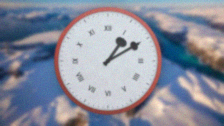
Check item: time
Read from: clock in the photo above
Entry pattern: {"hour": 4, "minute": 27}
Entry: {"hour": 1, "minute": 10}
